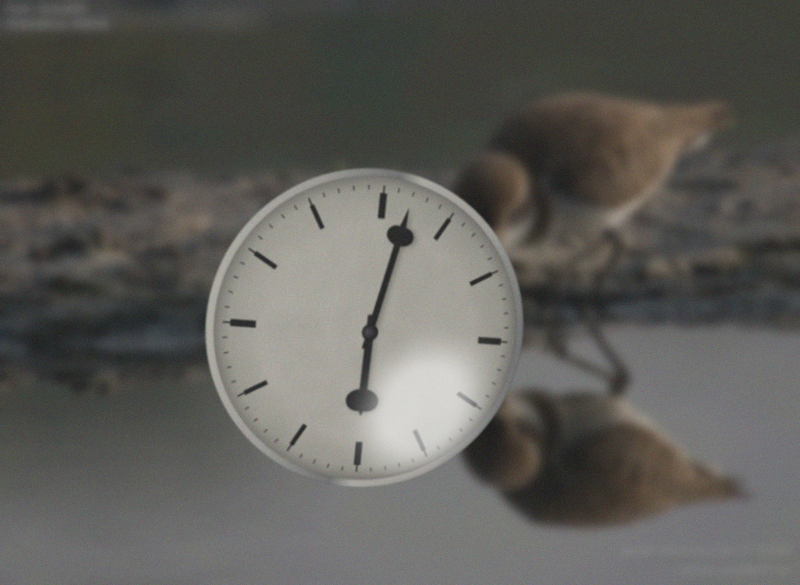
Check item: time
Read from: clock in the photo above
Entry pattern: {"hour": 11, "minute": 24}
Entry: {"hour": 6, "minute": 2}
